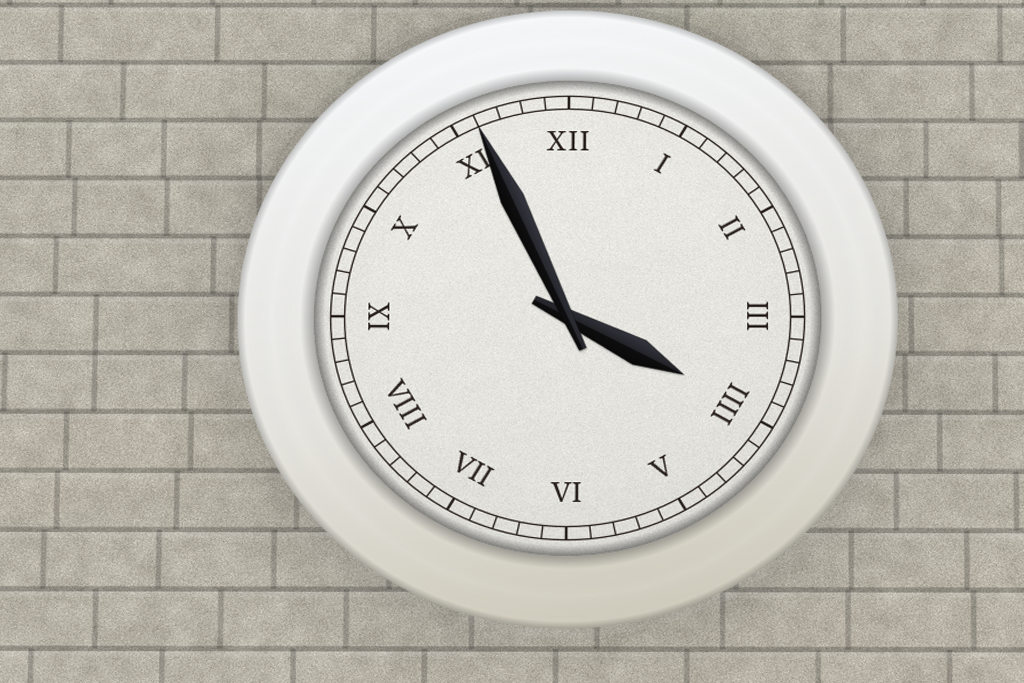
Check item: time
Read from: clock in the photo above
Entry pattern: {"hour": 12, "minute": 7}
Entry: {"hour": 3, "minute": 56}
